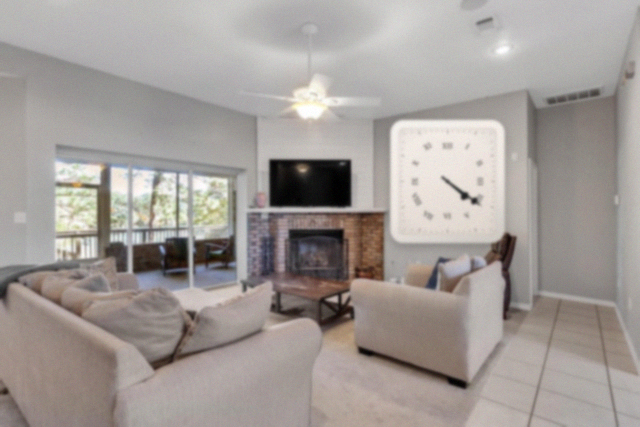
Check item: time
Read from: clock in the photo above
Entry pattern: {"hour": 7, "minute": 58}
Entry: {"hour": 4, "minute": 21}
